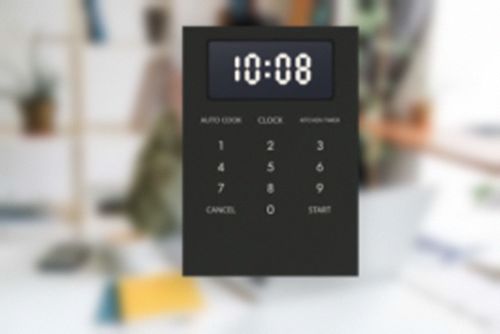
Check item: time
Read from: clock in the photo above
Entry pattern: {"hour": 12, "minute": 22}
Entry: {"hour": 10, "minute": 8}
